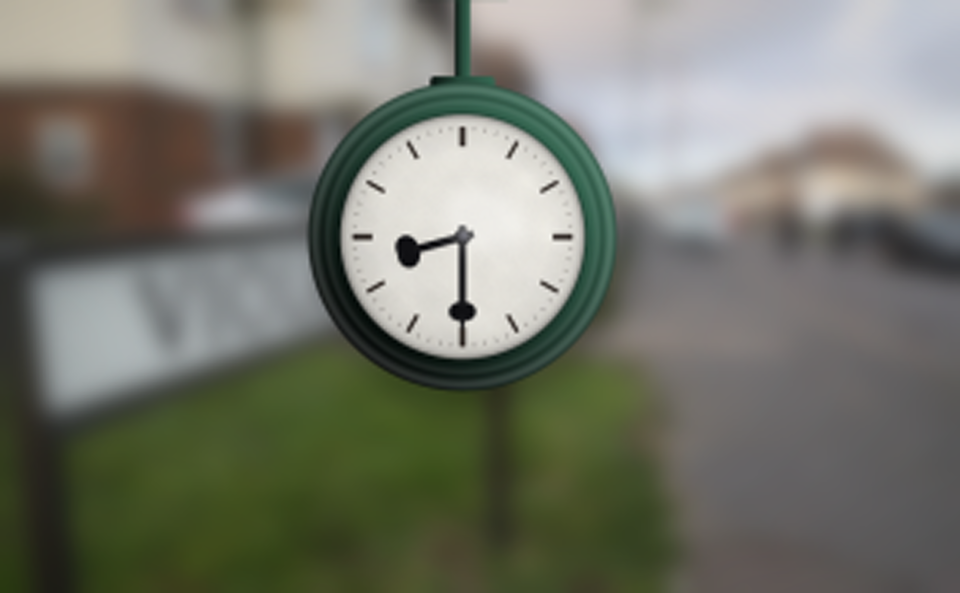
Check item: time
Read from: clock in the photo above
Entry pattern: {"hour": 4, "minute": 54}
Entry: {"hour": 8, "minute": 30}
